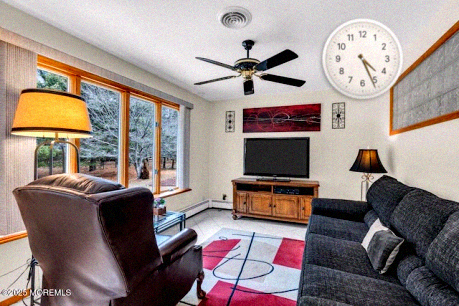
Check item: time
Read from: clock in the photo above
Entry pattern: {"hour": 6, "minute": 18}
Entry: {"hour": 4, "minute": 26}
